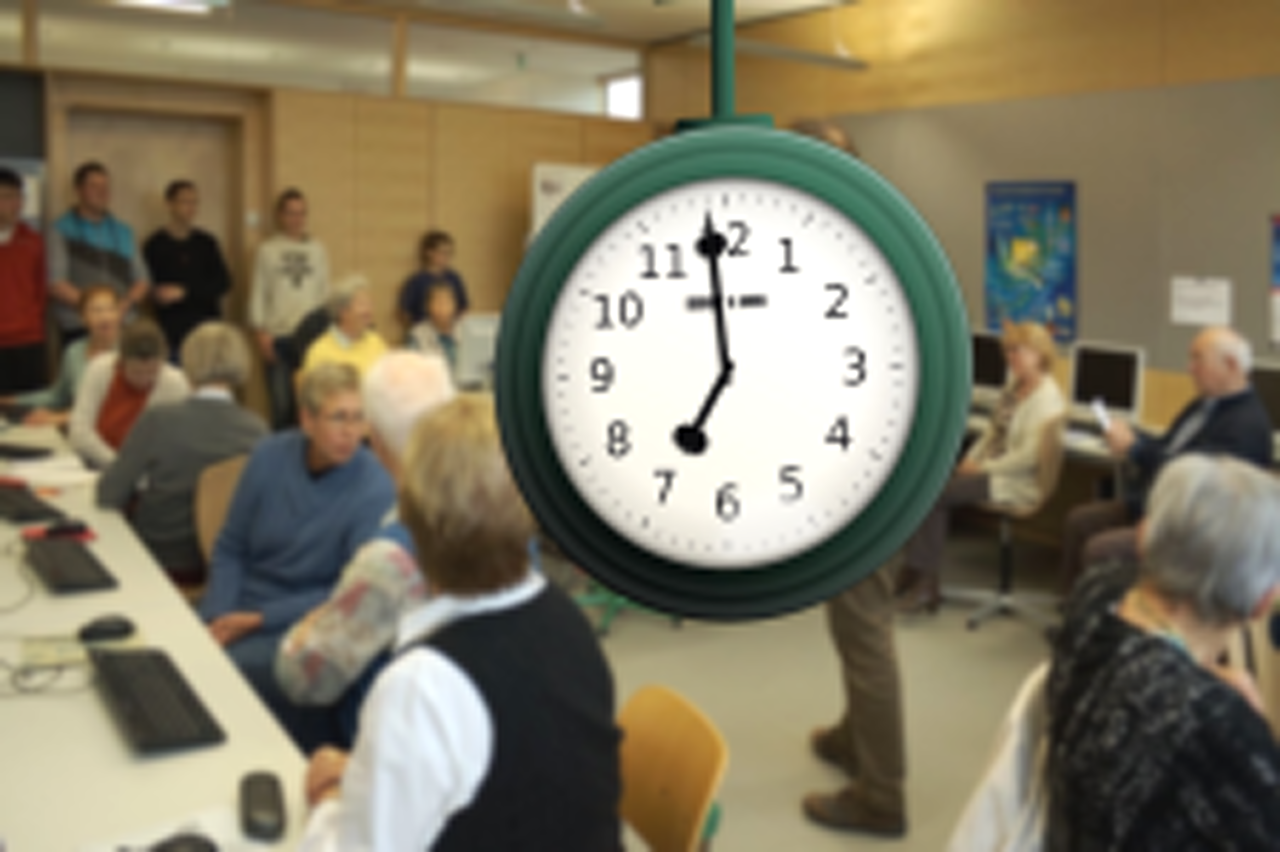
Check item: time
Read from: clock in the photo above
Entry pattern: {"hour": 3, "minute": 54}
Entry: {"hour": 6, "minute": 59}
